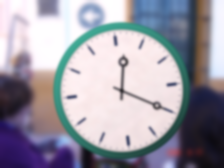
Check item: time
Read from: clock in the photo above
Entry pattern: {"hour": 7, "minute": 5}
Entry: {"hour": 12, "minute": 20}
